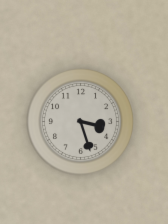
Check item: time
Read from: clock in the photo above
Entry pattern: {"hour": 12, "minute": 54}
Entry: {"hour": 3, "minute": 27}
